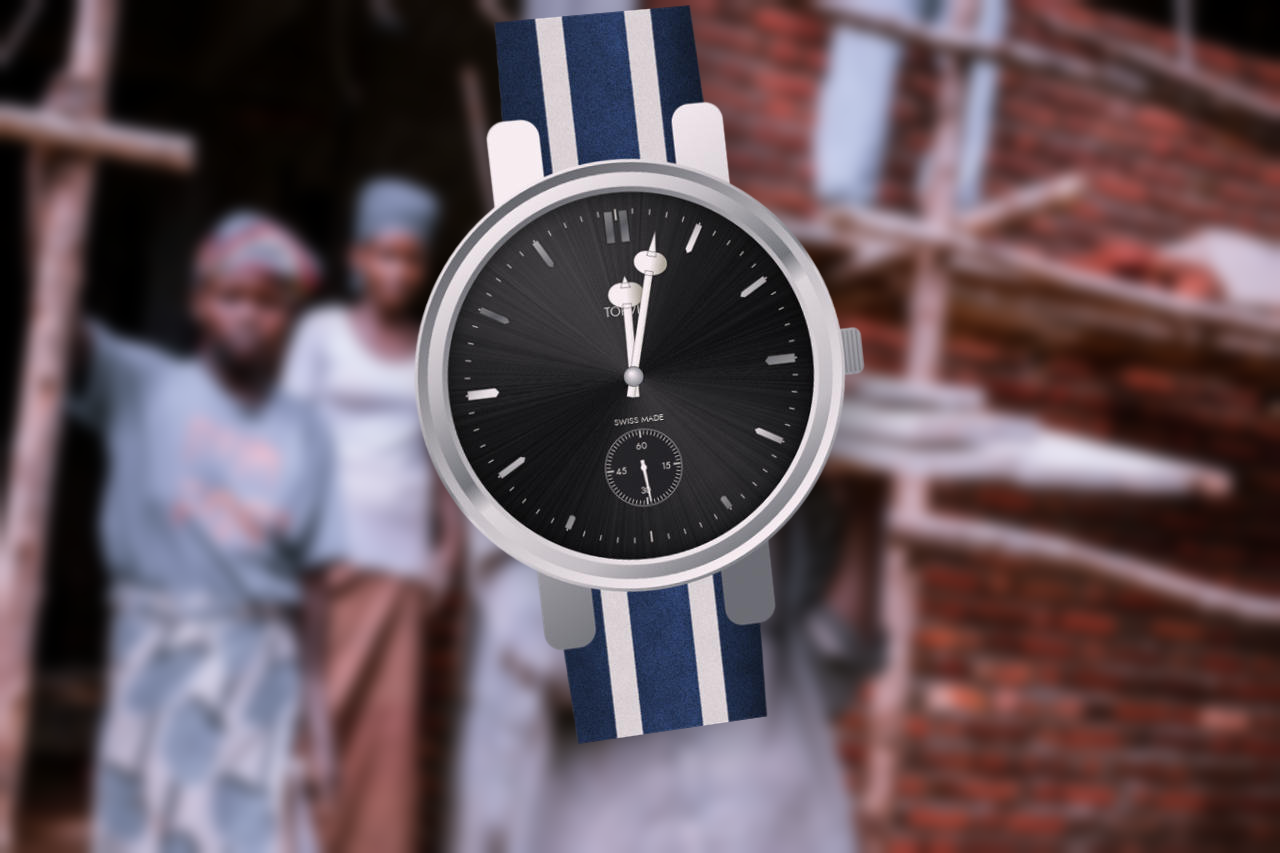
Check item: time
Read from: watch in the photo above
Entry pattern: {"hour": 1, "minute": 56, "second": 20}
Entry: {"hour": 12, "minute": 2, "second": 29}
